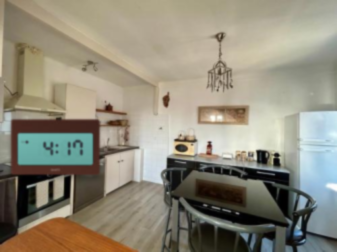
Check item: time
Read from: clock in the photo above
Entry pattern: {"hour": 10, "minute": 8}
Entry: {"hour": 4, "minute": 17}
